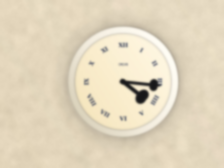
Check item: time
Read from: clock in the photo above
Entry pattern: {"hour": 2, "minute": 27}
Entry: {"hour": 4, "minute": 16}
